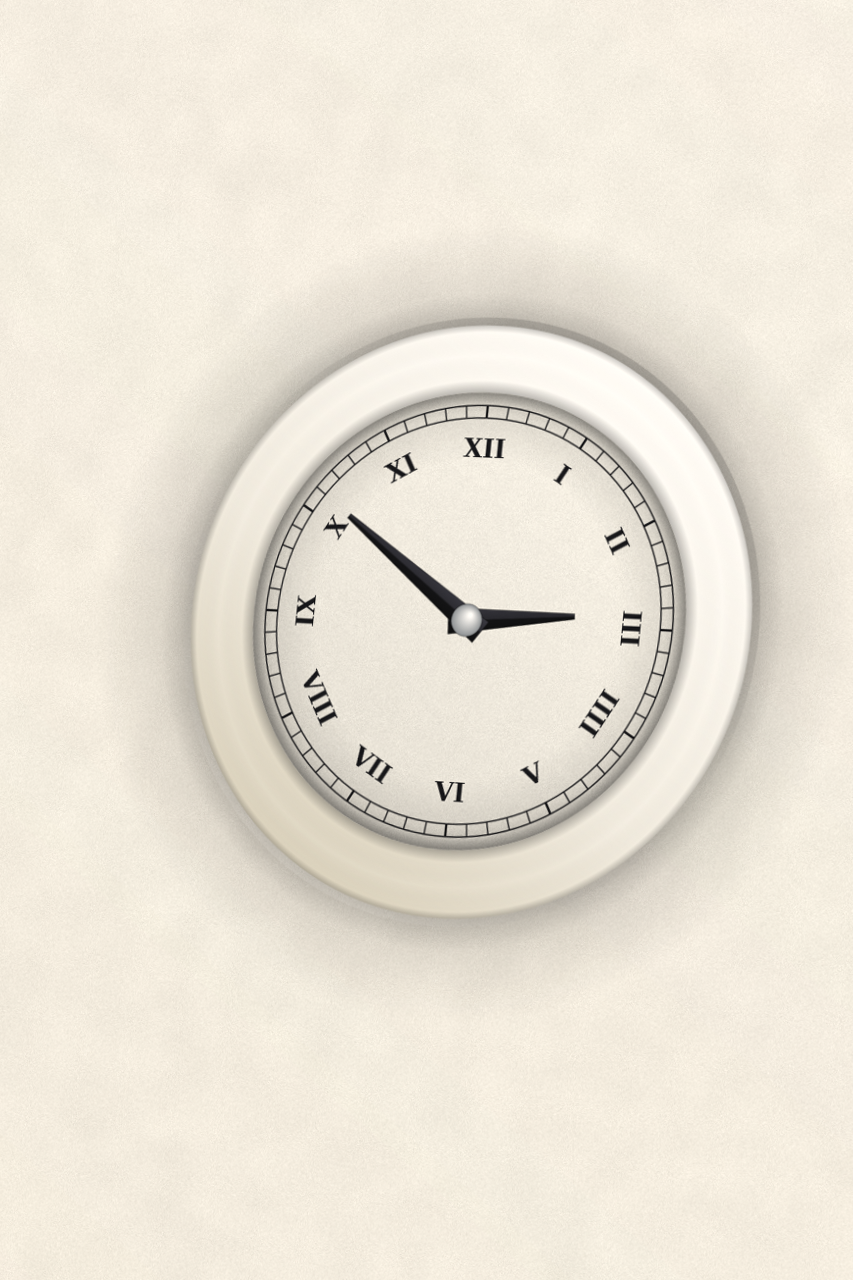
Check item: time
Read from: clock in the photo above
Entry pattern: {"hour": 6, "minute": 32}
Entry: {"hour": 2, "minute": 51}
